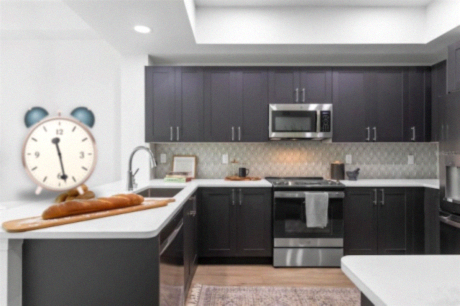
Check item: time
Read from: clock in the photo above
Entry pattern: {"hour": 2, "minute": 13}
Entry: {"hour": 11, "minute": 28}
